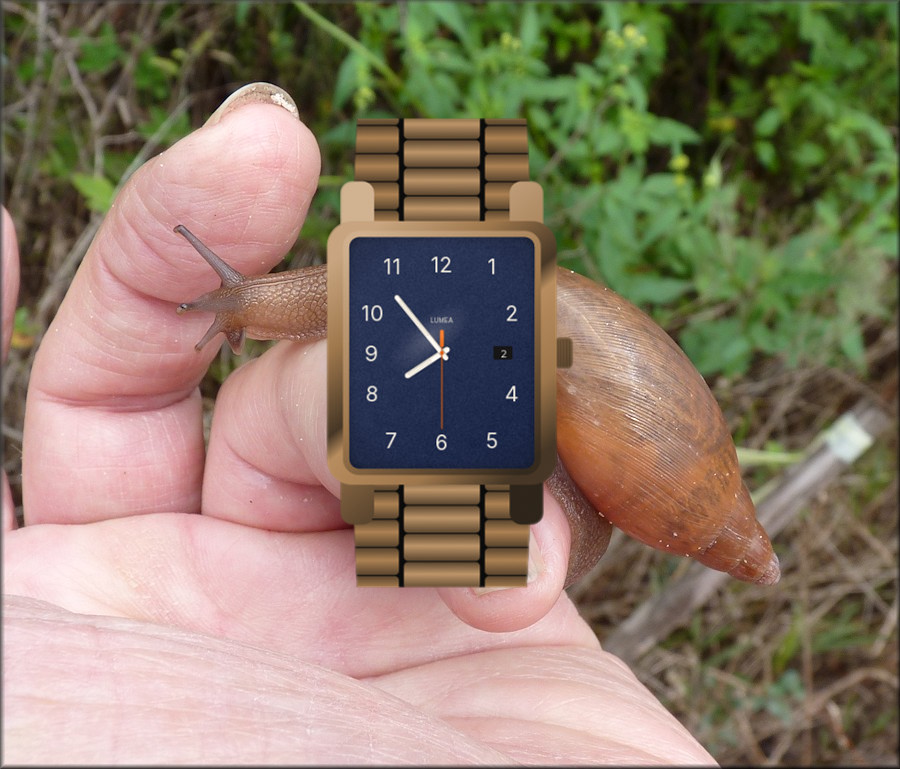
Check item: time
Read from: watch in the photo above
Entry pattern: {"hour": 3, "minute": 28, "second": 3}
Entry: {"hour": 7, "minute": 53, "second": 30}
